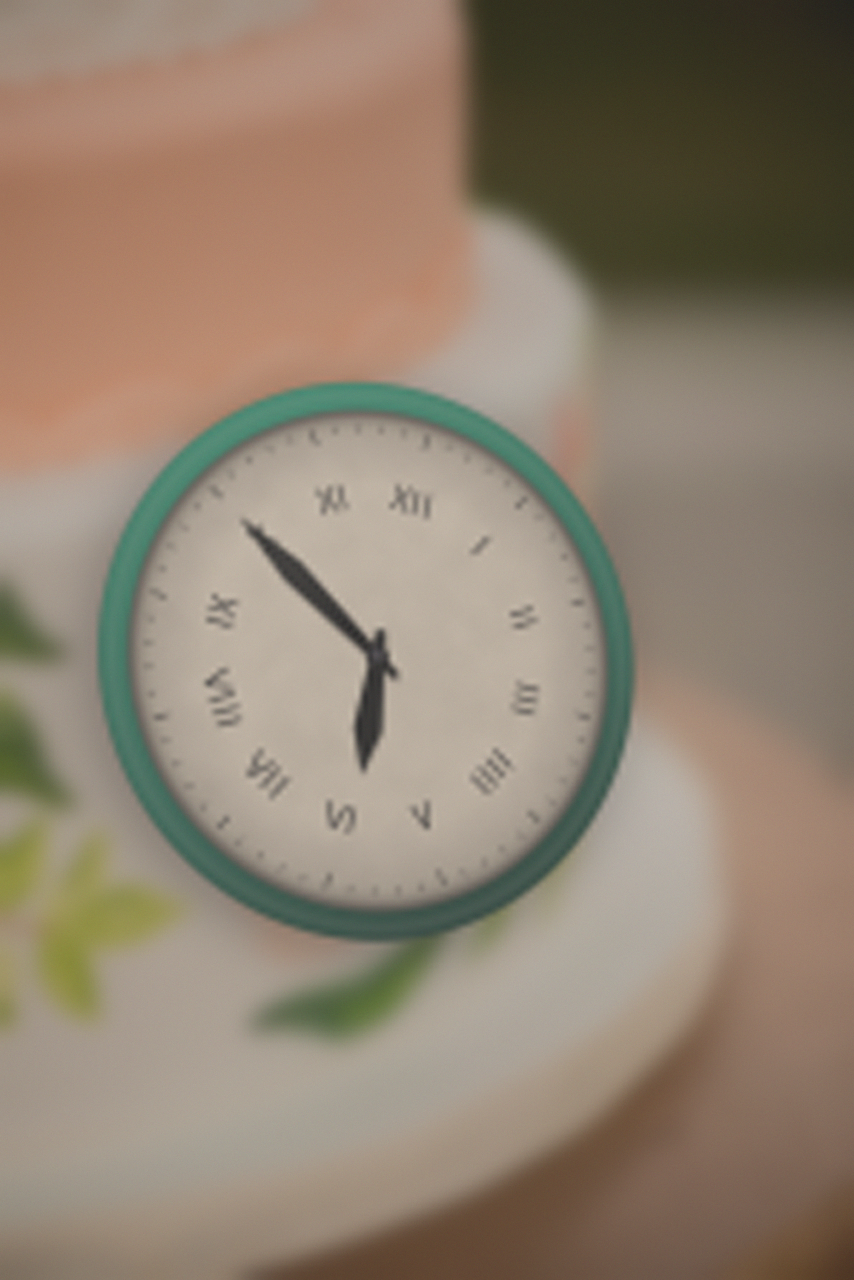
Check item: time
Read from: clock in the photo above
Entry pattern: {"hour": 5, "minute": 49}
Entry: {"hour": 5, "minute": 50}
